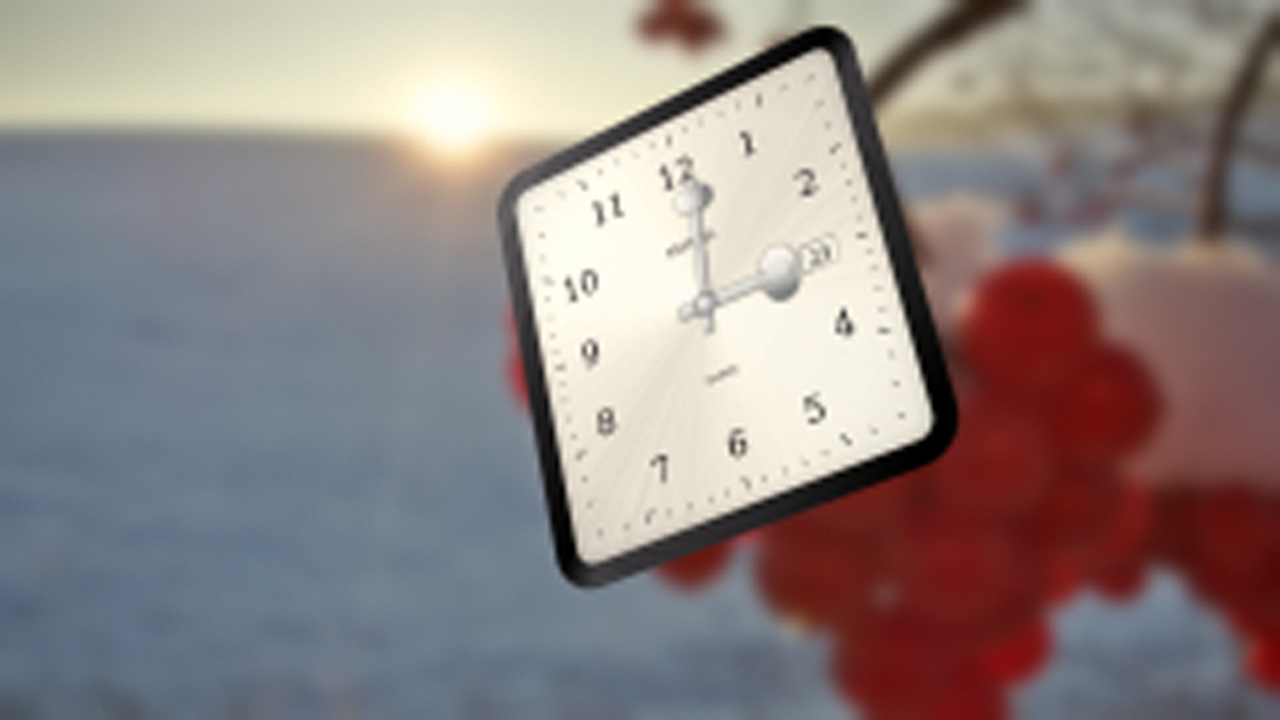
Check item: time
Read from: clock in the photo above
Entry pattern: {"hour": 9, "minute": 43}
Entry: {"hour": 3, "minute": 1}
